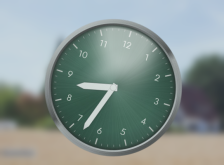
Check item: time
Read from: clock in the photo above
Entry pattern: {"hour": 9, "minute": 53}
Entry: {"hour": 8, "minute": 33}
